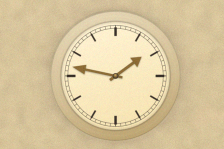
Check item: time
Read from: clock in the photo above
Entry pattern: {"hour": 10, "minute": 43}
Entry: {"hour": 1, "minute": 47}
